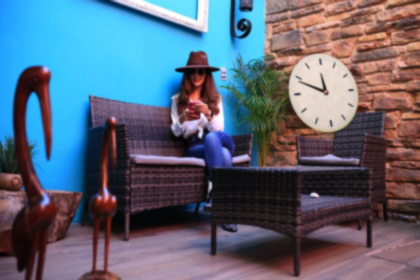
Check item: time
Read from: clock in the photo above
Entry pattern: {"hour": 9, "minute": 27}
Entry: {"hour": 11, "minute": 49}
